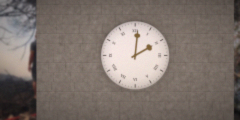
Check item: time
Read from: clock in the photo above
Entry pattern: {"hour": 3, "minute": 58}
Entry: {"hour": 2, "minute": 1}
